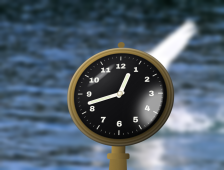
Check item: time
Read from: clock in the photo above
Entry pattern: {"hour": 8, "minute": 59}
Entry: {"hour": 12, "minute": 42}
